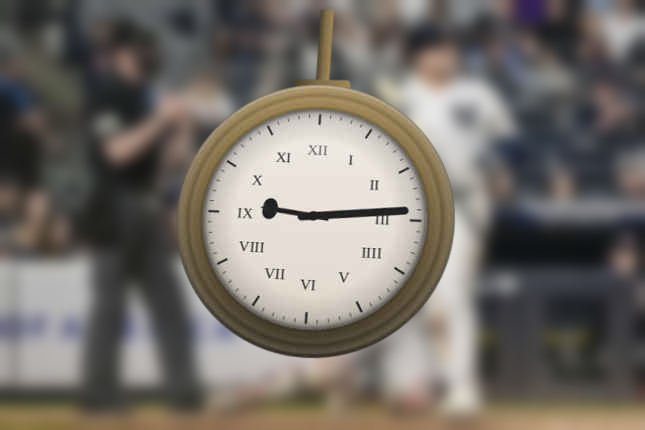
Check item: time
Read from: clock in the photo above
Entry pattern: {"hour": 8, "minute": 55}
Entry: {"hour": 9, "minute": 14}
